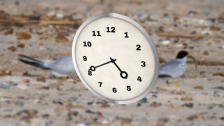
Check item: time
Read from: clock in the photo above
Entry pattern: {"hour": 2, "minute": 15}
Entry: {"hour": 4, "minute": 41}
